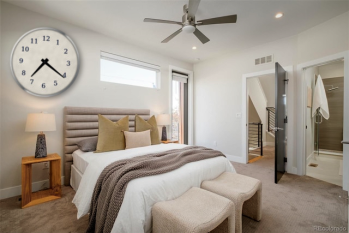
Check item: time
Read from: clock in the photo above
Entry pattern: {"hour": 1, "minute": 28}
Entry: {"hour": 7, "minute": 21}
